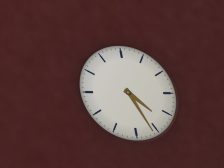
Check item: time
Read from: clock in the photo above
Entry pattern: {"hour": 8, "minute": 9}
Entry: {"hour": 4, "minute": 26}
